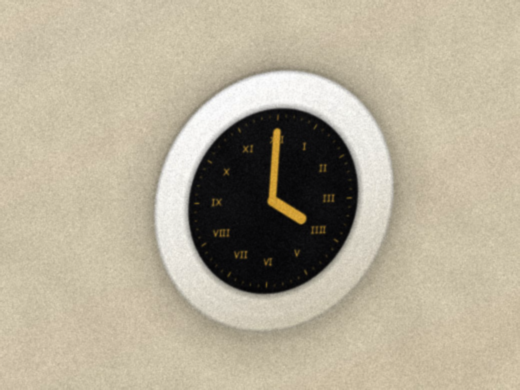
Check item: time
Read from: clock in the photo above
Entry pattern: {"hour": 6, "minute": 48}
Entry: {"hour": 4, "minute": 0}
